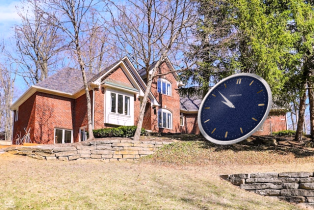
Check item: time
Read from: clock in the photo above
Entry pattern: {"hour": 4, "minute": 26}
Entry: {"hour": 9, "minute": 52}
